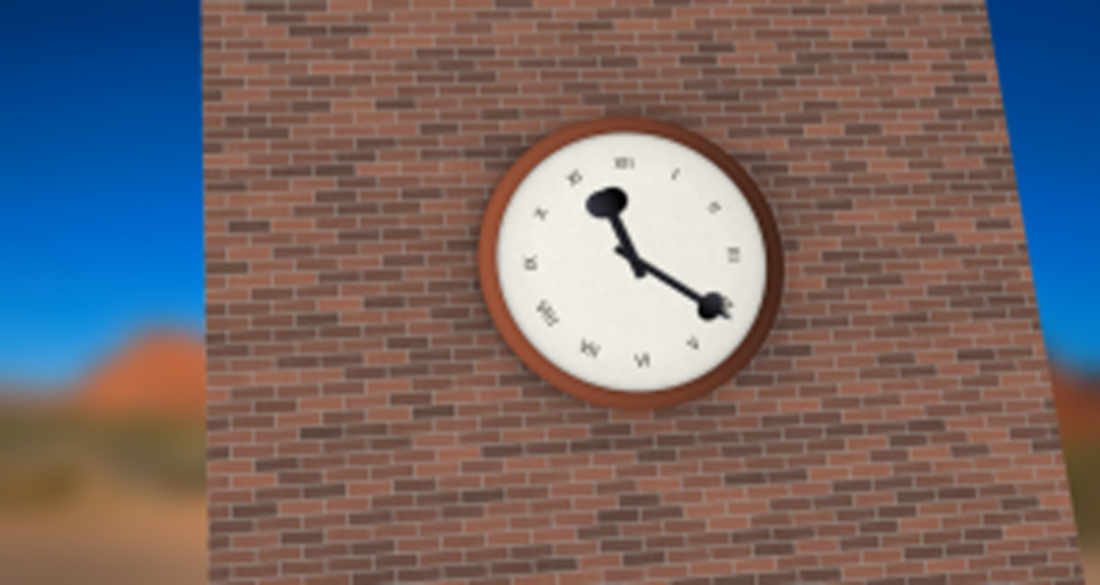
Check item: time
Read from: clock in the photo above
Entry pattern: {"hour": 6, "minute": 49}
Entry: {"hour": 11, "minute": 21}
